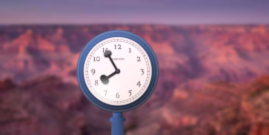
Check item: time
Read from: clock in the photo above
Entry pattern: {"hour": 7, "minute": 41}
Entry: {"hour": 7, "minute": 55}
